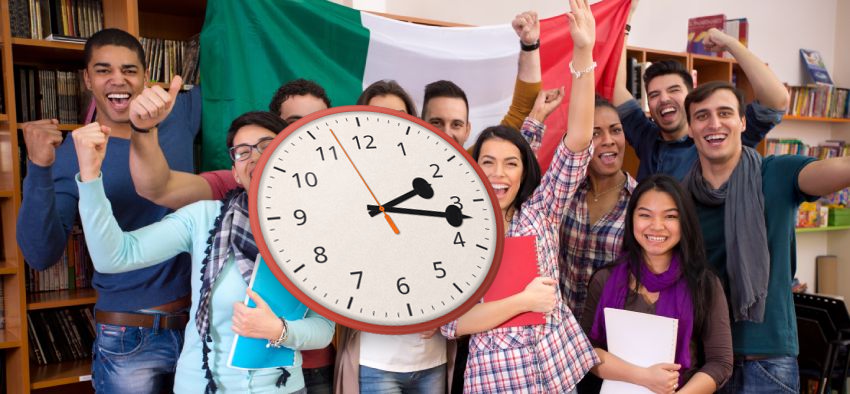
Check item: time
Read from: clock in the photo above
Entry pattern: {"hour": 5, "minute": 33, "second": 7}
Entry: {"hour": 2, "minute": 16, "second": 57}
